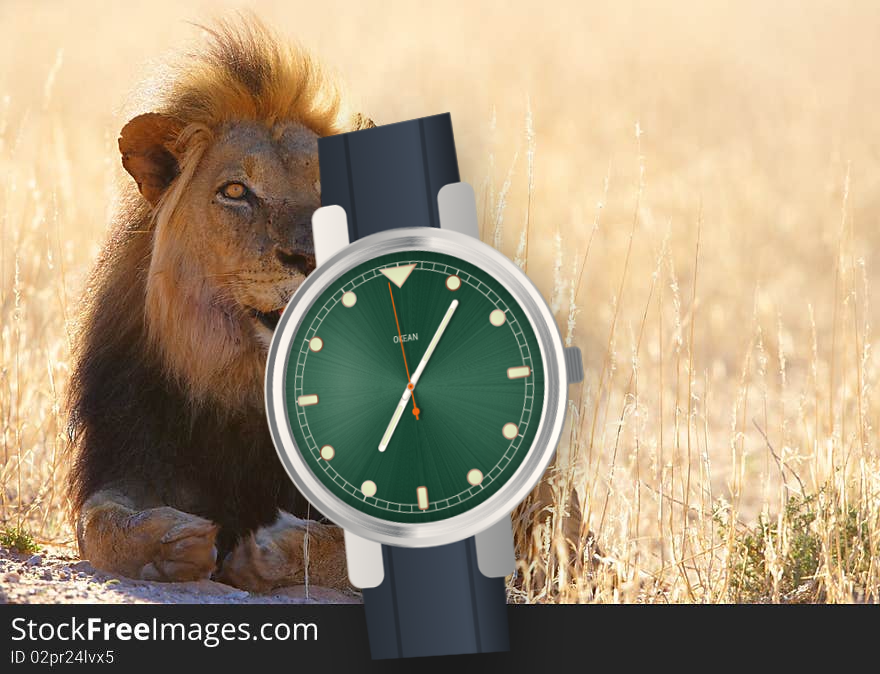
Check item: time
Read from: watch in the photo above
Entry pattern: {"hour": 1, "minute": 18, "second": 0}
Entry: {"hour": 7, "minute": 5, "second": 59}
